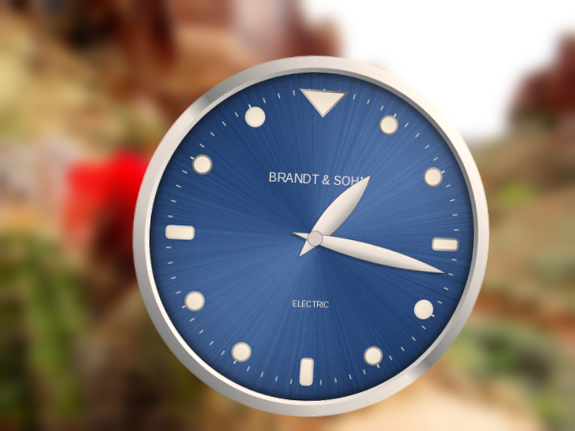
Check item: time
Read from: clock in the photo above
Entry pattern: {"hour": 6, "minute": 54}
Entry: {"hour": 1, "minute": 17}
